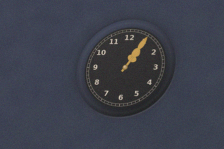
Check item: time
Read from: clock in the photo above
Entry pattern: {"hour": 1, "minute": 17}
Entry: {"hour": 1, "minute": 5}
